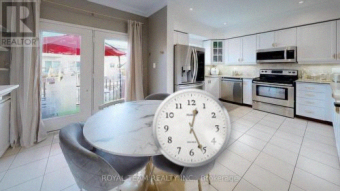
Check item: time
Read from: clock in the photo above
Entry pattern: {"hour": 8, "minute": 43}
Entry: {"hour": 12, "minute": 26}
